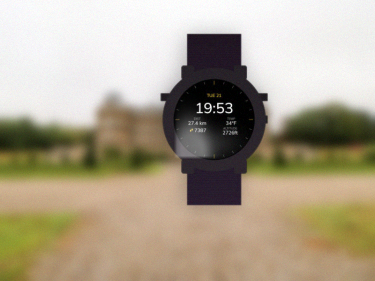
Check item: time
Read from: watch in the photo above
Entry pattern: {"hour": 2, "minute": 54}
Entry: {"hour": 19, "minute": 53}
